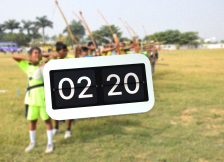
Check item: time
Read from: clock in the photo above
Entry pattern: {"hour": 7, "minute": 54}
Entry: {"hour": 2, "minute": 20}
